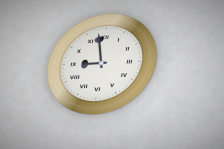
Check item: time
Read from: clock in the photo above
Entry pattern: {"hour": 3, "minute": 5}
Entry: {"hour": 8, "minute": 58}
